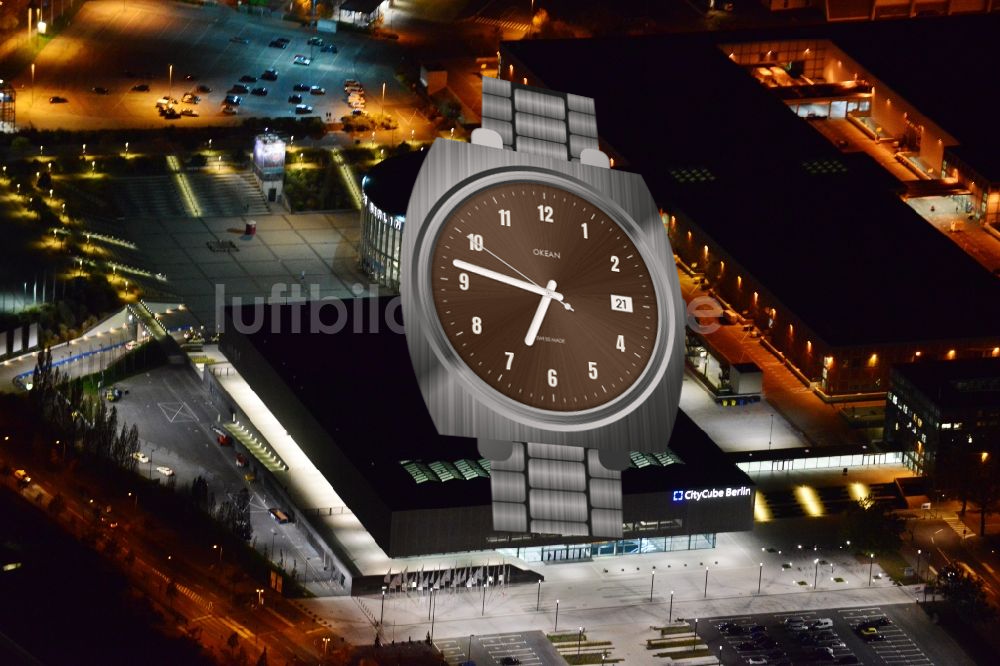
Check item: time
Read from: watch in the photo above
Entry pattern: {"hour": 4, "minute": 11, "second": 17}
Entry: {"hour": 6, "minute": 46, "second": 50}
